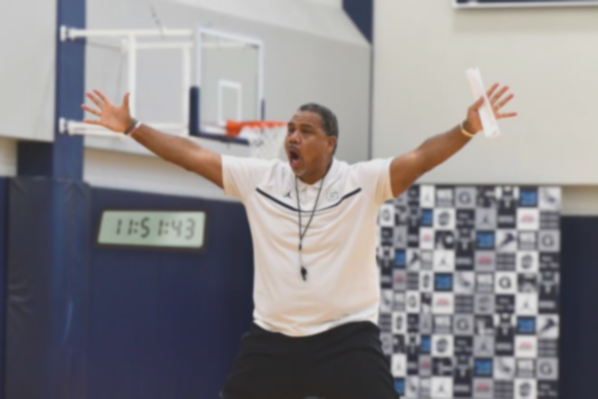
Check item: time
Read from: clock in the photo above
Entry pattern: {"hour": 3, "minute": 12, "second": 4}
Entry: {"hour": 11, "minute": 51, "second": 43}
